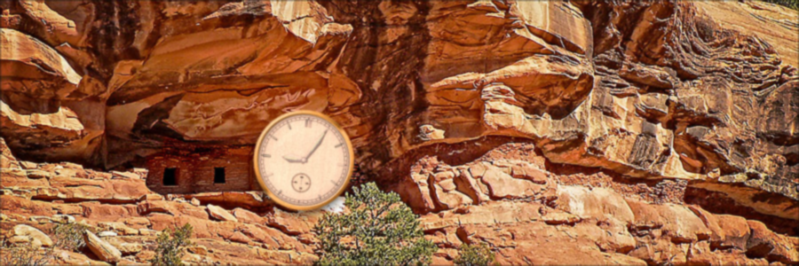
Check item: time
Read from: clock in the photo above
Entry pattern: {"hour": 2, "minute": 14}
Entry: {"hour": 9, "minute": 5}
